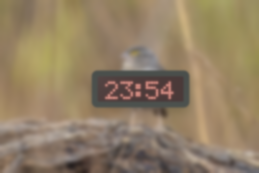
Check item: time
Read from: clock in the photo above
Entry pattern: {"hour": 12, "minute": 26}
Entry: {"hour": 23, "minute": 54}
